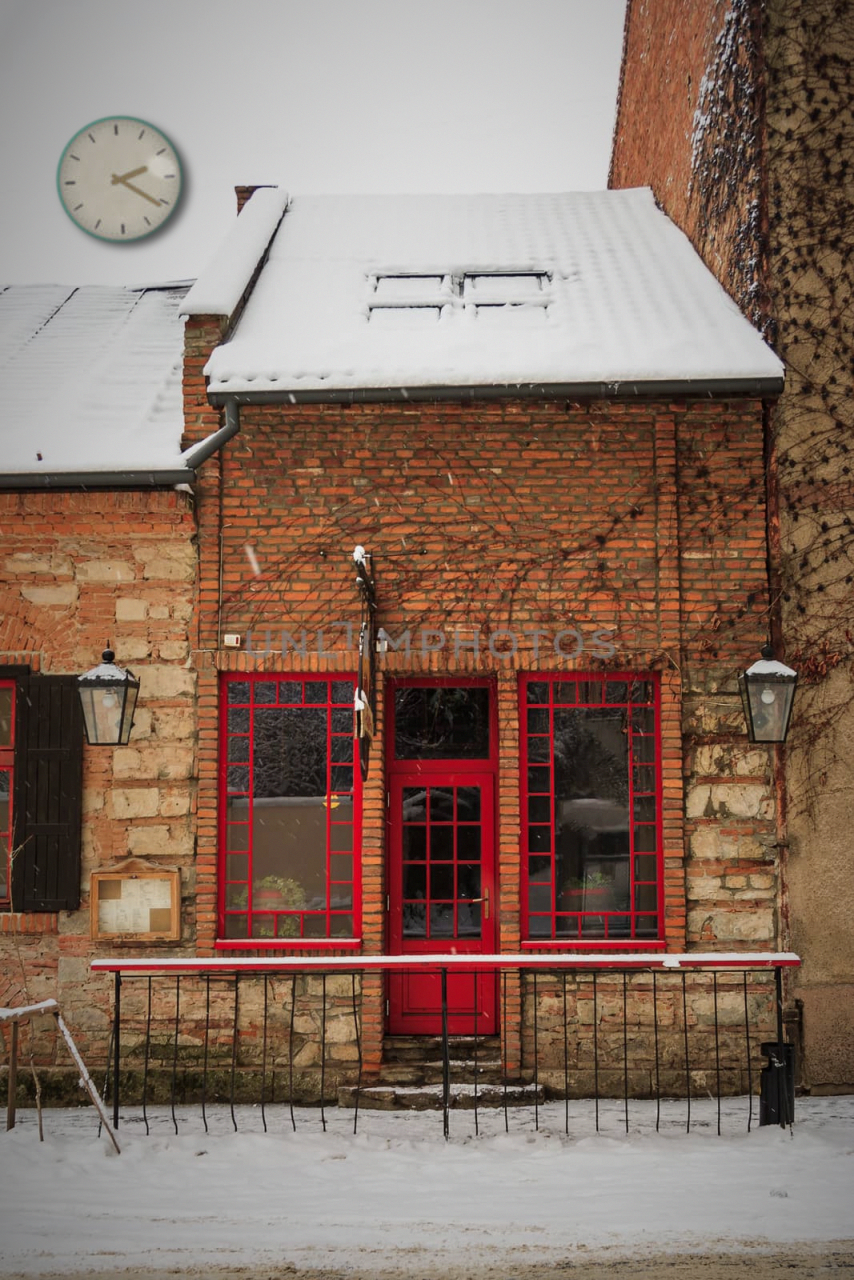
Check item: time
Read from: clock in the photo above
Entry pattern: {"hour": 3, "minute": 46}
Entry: {"hour": 2, "minute": 21}
